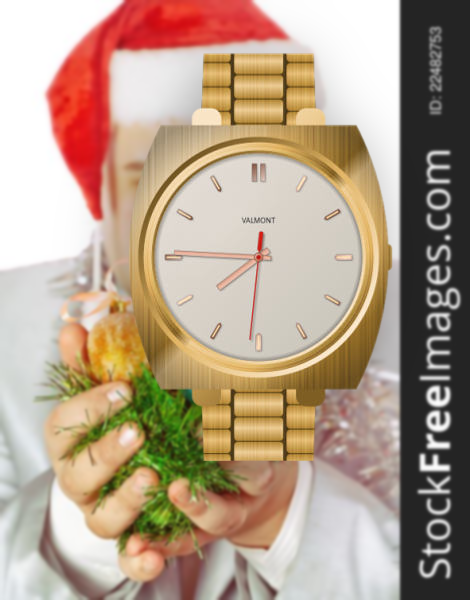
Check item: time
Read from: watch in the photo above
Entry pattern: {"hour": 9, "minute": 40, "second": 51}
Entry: {"hour": 7, "minute": 45, "second": 31}
